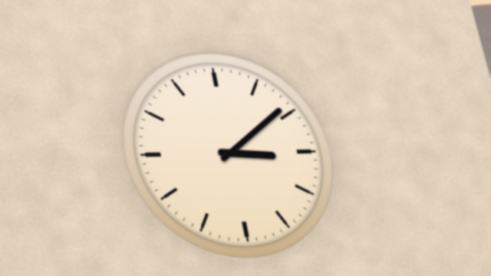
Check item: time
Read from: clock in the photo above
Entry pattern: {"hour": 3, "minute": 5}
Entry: {"hour": 3, "minute": 9}
